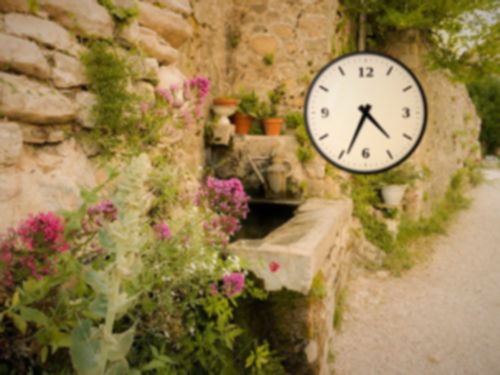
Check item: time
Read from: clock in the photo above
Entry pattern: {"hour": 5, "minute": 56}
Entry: {"hour": 4, "minute": 34}
